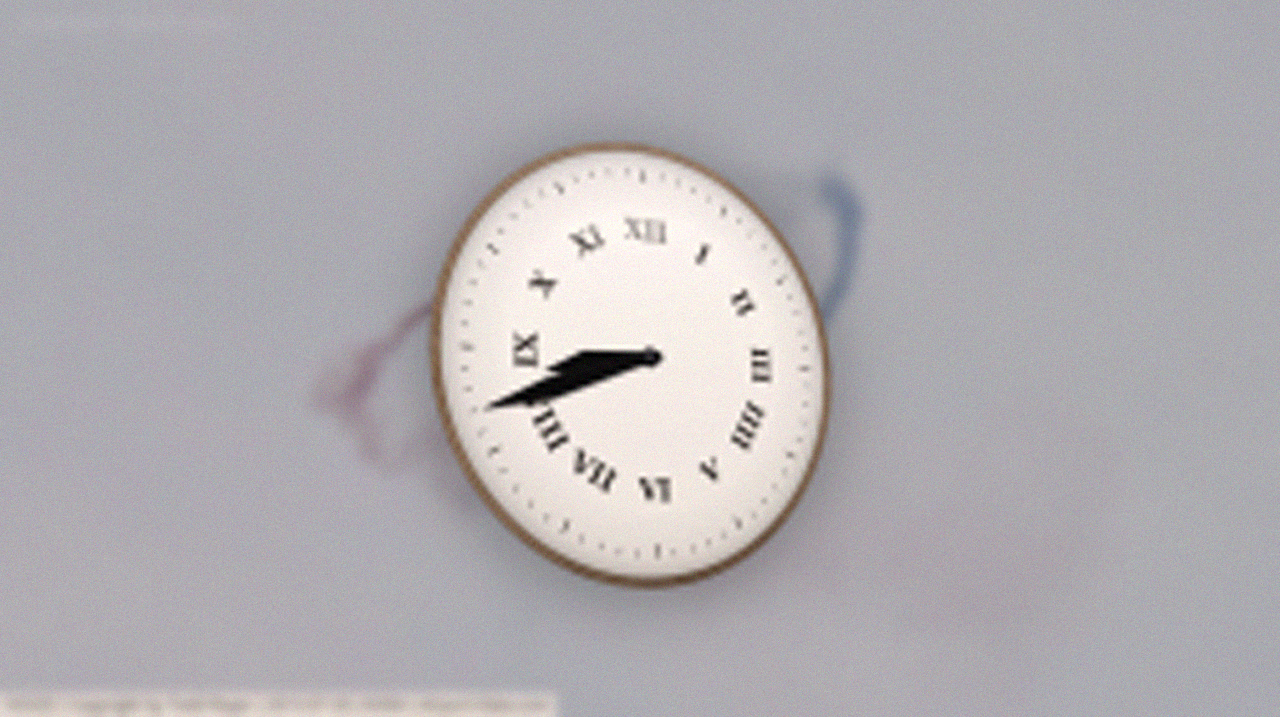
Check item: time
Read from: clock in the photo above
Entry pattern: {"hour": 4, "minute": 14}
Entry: {"hour": 8, "minute": 42}
